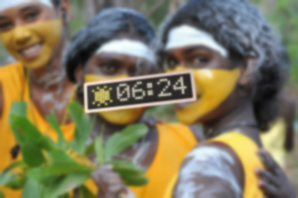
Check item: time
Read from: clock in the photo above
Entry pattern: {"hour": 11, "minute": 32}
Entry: {"hour": 6, "minute": 24}
